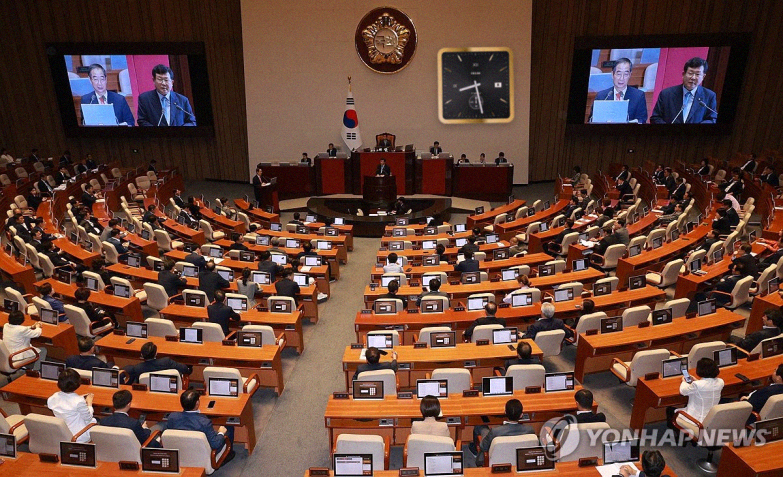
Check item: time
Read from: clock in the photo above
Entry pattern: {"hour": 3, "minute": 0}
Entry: {"hour": 8, "minute": 28}
